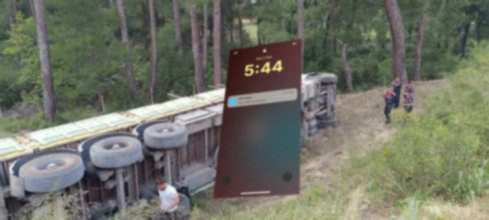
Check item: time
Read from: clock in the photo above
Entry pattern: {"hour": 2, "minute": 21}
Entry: {"hour": 5, "minute": 44}
